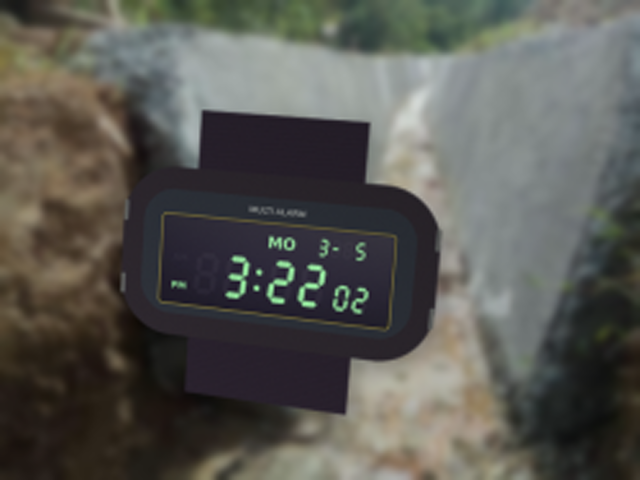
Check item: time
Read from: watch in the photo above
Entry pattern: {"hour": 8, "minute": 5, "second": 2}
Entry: {"hour": 3, "minute": 22, "second": 2}
